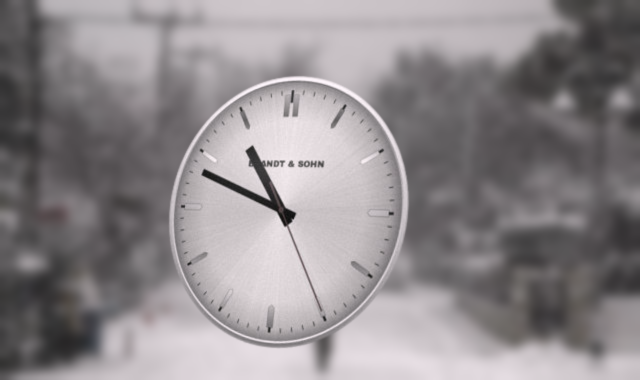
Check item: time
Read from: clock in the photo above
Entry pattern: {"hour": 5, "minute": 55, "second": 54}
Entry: {"hour": 10, "minute": 48, "second": 25}
